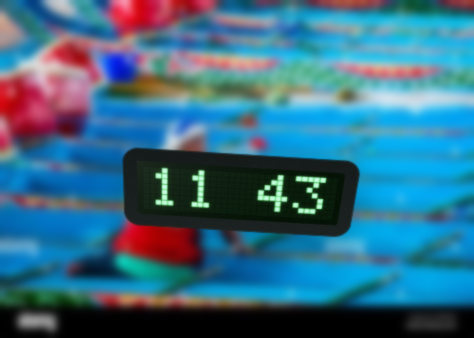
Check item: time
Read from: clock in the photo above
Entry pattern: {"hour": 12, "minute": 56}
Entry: {"hour": 11, "minute": 43}
